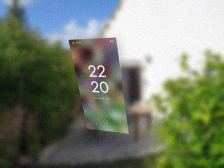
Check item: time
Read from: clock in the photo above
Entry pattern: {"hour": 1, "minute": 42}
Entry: {"hour": 22, "minute": 20}
